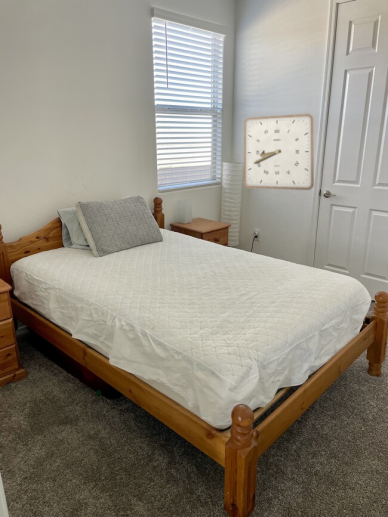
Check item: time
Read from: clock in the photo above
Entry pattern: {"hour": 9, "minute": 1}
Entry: {"hour": 8, "minute": 41}
